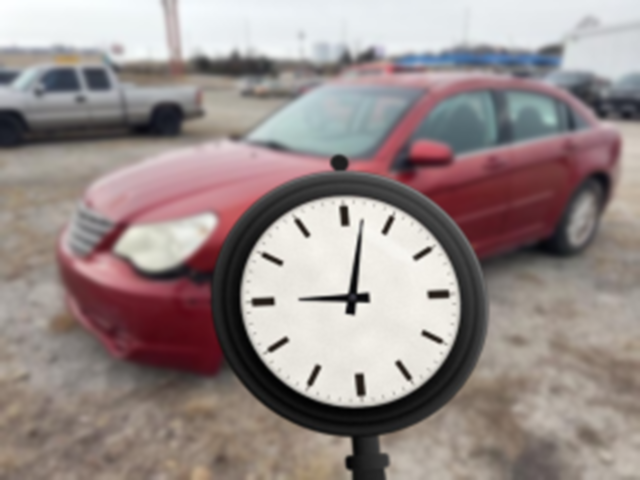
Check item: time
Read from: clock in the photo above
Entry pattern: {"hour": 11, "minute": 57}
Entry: {"hour": 9, "minute": 2}
